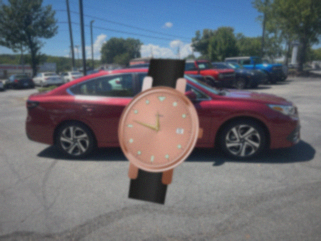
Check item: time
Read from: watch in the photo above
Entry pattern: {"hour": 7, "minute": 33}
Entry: {"hour": 11, "minute": 47}
